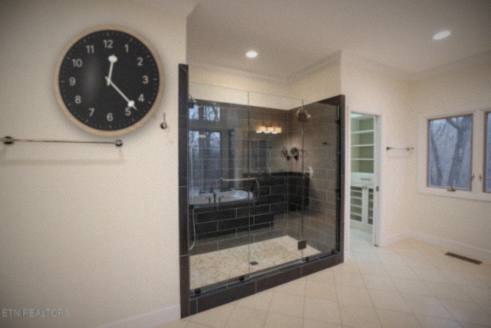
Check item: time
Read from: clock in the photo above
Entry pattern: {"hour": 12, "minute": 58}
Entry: {"hour": 12, "minute": 23}
